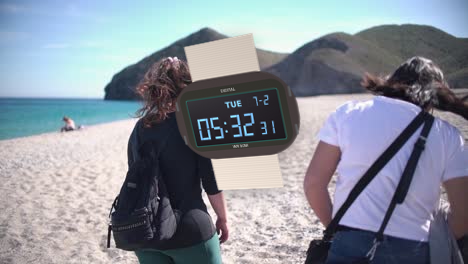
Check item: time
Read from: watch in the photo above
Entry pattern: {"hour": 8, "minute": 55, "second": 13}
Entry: {"hour": 5, "minute": 32, "second": 31}
